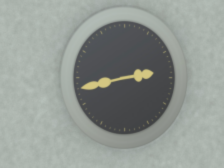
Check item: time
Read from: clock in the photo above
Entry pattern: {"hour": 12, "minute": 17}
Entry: {"hour": 2, "minute": 43}
